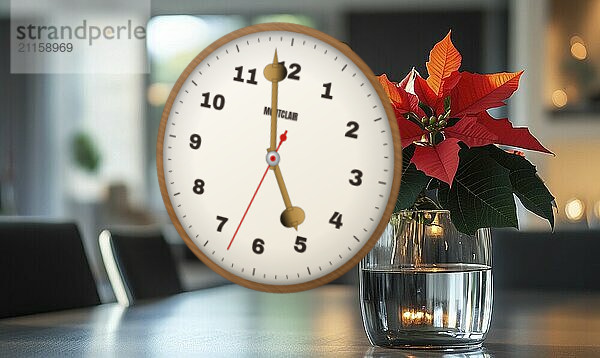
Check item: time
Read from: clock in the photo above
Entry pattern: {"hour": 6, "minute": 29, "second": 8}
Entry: {"hour": 4, "minute": 58, "second": 33}
